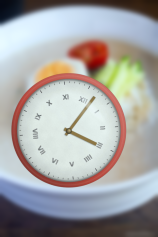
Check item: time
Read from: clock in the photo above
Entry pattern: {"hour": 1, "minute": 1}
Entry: {"hour": 3, "minute": 2}
